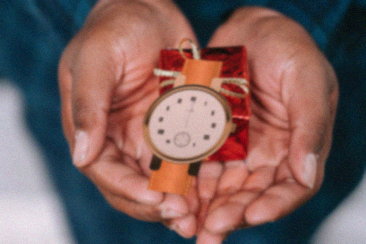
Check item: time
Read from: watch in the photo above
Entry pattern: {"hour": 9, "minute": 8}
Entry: {"hour": 12, "minute": 0}
